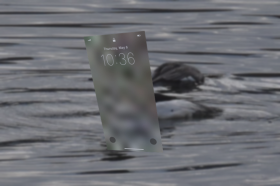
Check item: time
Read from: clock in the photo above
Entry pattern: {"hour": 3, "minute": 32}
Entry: {"hour": 10, "minute": 36}
